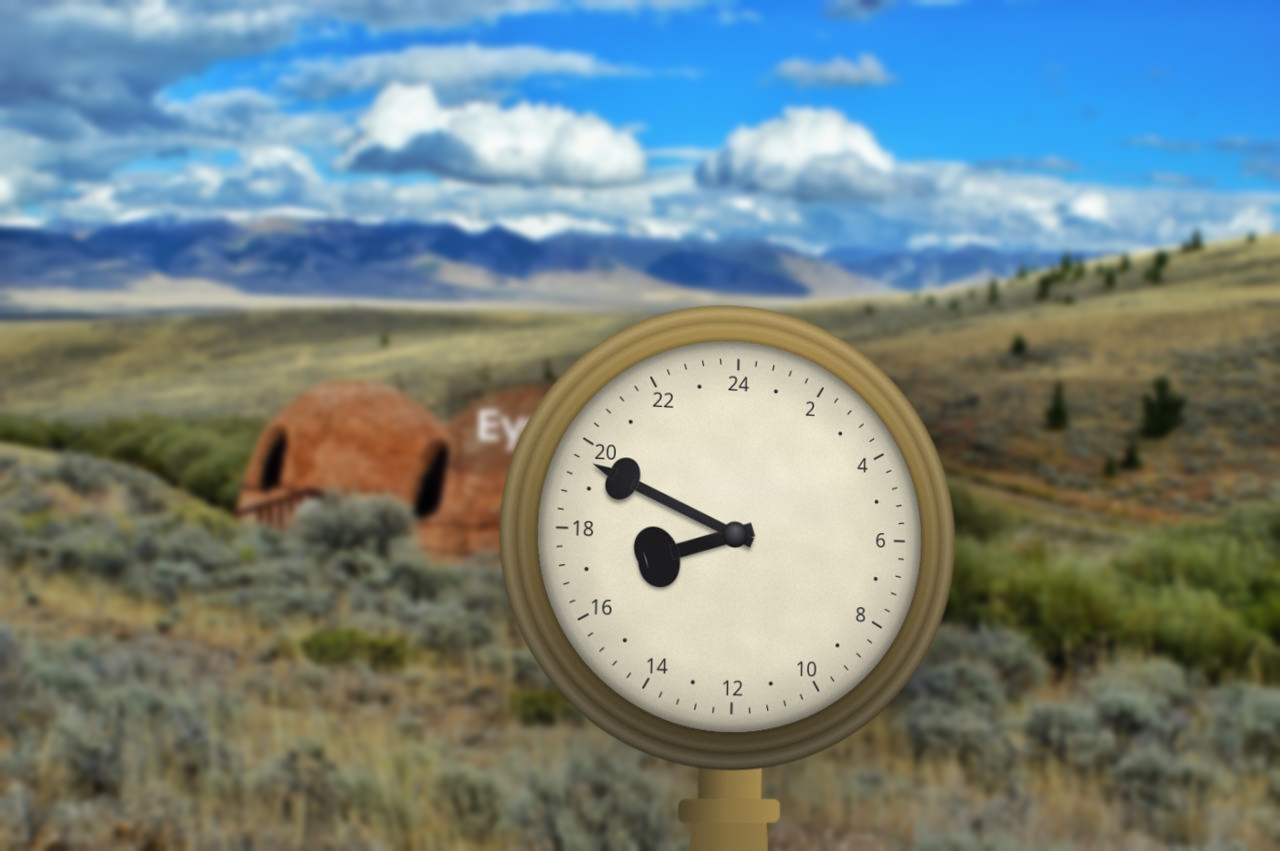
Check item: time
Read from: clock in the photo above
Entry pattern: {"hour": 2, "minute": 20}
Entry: {"hour": 16, "minute": 49}
